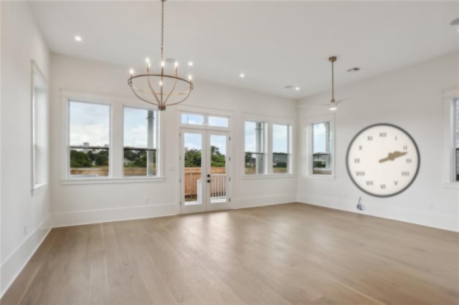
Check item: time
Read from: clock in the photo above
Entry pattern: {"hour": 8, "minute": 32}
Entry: {"hour": 2, "minute": 12}
